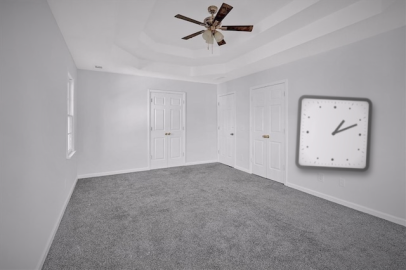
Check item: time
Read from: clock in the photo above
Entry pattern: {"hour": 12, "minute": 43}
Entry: {"hour": 1, "minute": 11}
